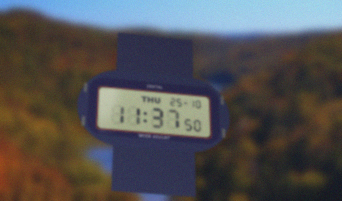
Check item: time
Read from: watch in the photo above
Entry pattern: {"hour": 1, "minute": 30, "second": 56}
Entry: {"hour": 11, "minute": 37, "second": 50}
